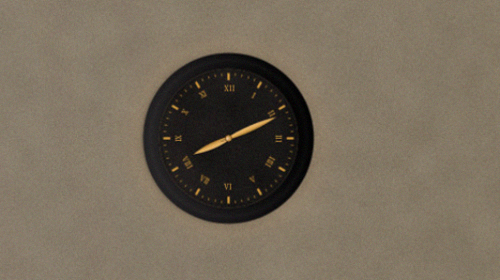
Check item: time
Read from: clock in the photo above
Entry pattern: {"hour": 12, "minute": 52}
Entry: {"hour": 8, "minute": 11}
